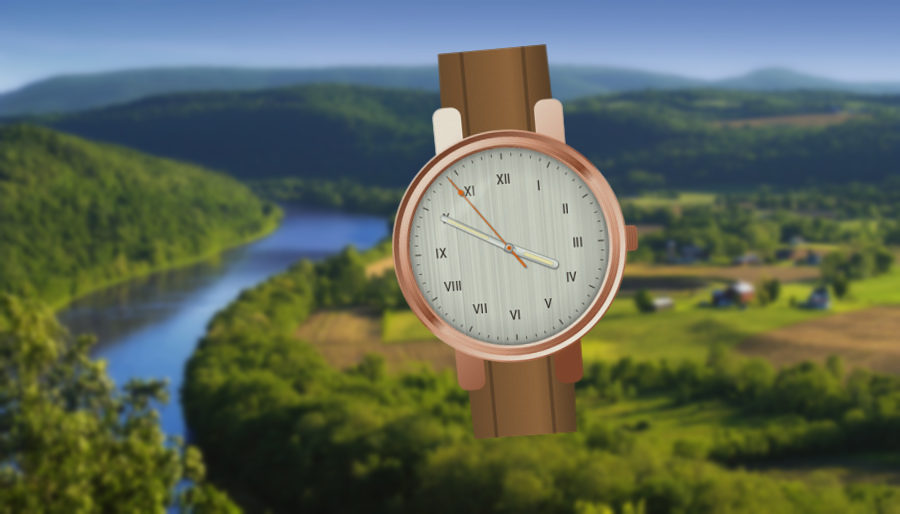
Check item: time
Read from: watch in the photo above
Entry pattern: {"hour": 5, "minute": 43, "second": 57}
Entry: {"hour": 3, "minute": 49, "second": 54}
